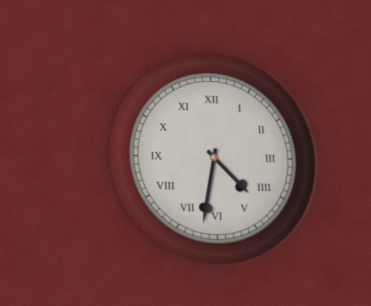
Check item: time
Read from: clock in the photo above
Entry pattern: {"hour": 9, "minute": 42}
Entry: {"hour": 4, "minute": 32}
